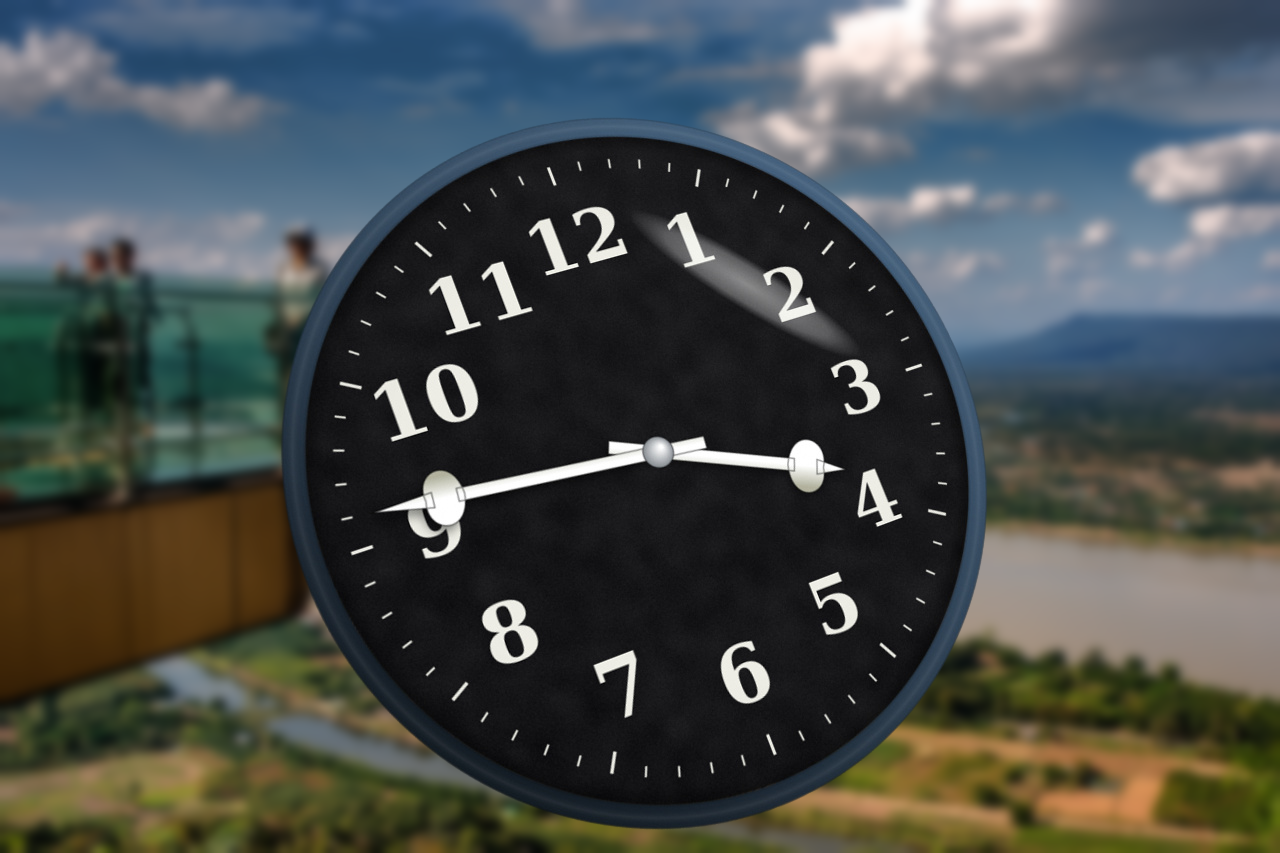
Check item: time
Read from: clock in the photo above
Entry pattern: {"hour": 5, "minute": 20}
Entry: {"hour": 3, "minute": 46}
